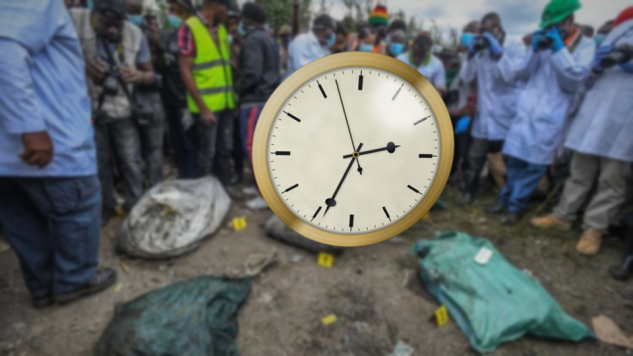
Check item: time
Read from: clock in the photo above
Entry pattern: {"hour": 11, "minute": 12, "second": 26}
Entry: {"hour": 2, "minute": 33, "second": 57}
